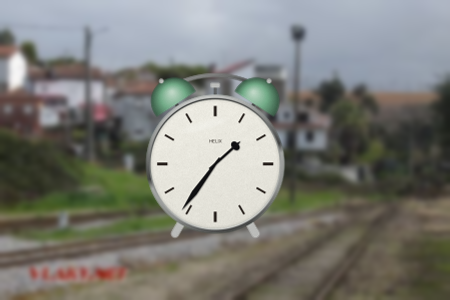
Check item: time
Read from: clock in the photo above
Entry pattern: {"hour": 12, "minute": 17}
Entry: {"hour": 1, "minute": 36}
